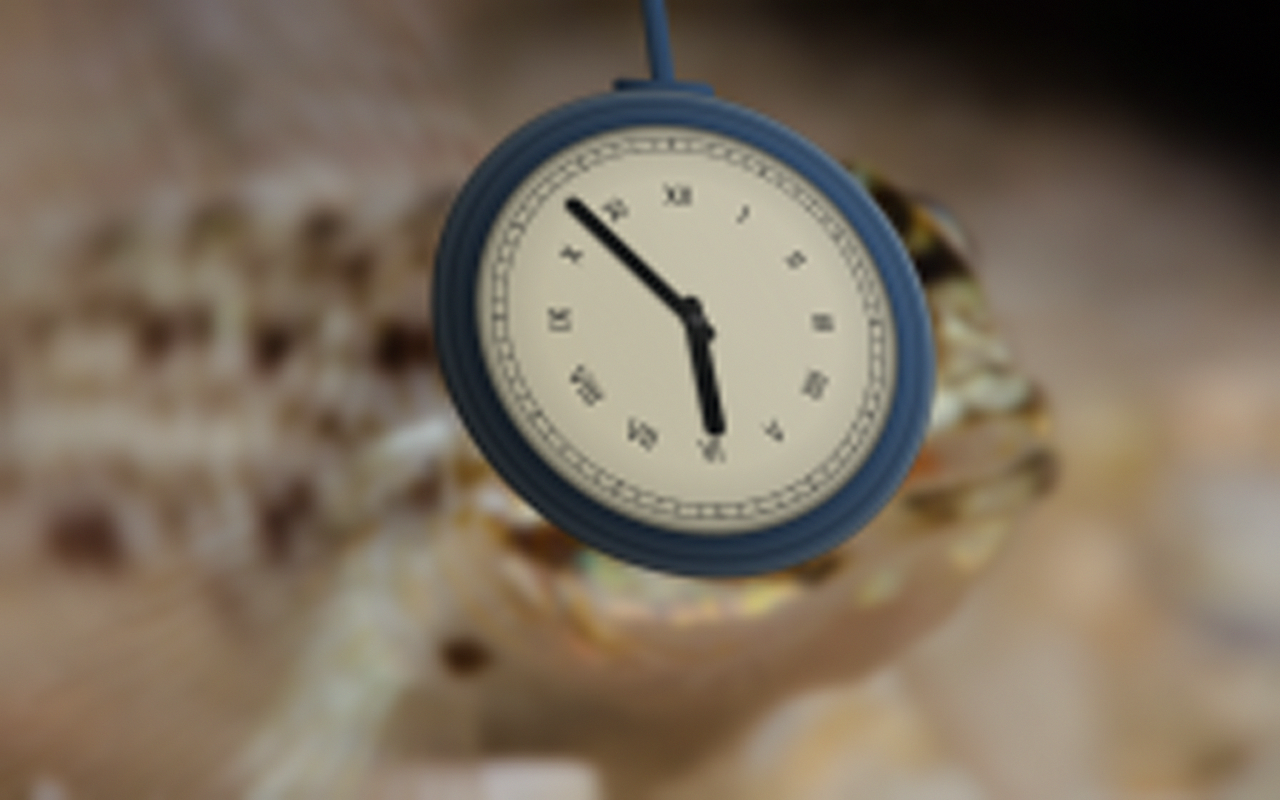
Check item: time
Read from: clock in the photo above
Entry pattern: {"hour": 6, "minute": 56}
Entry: {"hour": 5, "minute": 53}
